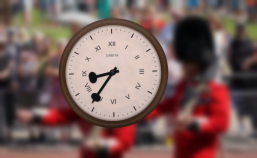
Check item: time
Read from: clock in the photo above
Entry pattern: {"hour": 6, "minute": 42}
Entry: {"hour": 8, "minute": 36}
